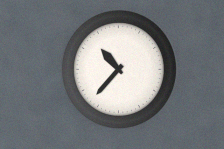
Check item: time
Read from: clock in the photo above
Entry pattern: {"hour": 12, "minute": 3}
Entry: {"hour": 10, "minute": 37}
